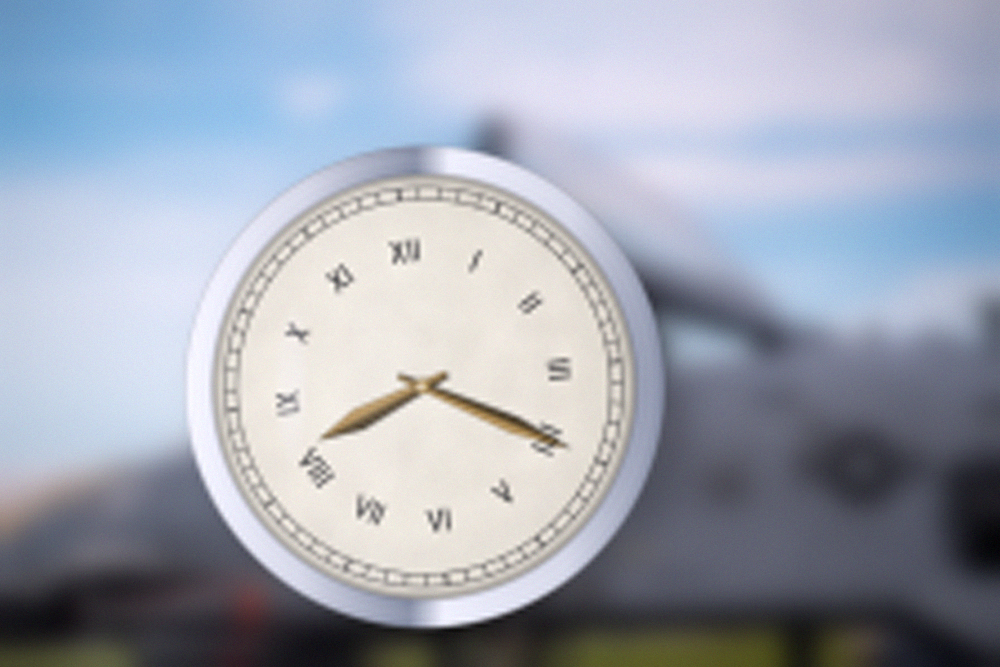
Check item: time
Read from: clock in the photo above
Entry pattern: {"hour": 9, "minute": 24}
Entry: {"hour": 8, "minute": 20}
